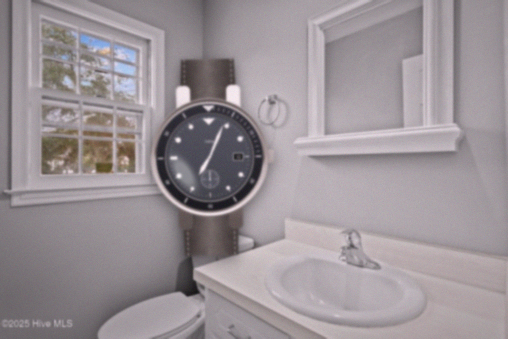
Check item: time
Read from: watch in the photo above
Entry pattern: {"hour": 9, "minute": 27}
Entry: {"hour": 7, "minute": 4}
